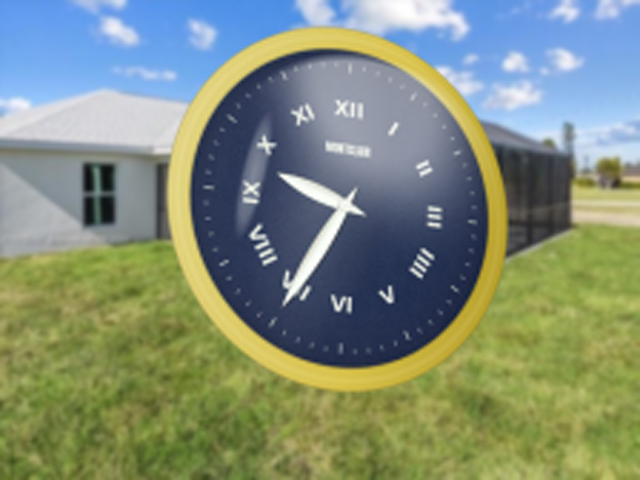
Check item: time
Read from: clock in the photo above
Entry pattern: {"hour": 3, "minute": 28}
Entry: {"hour": 9, "minute": 35}
